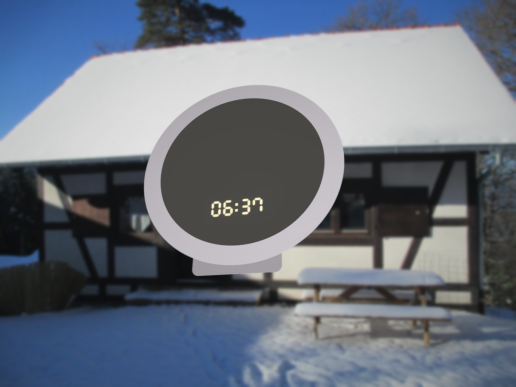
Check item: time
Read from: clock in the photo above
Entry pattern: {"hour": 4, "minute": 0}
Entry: {"hour": 6, "minute": 37}
